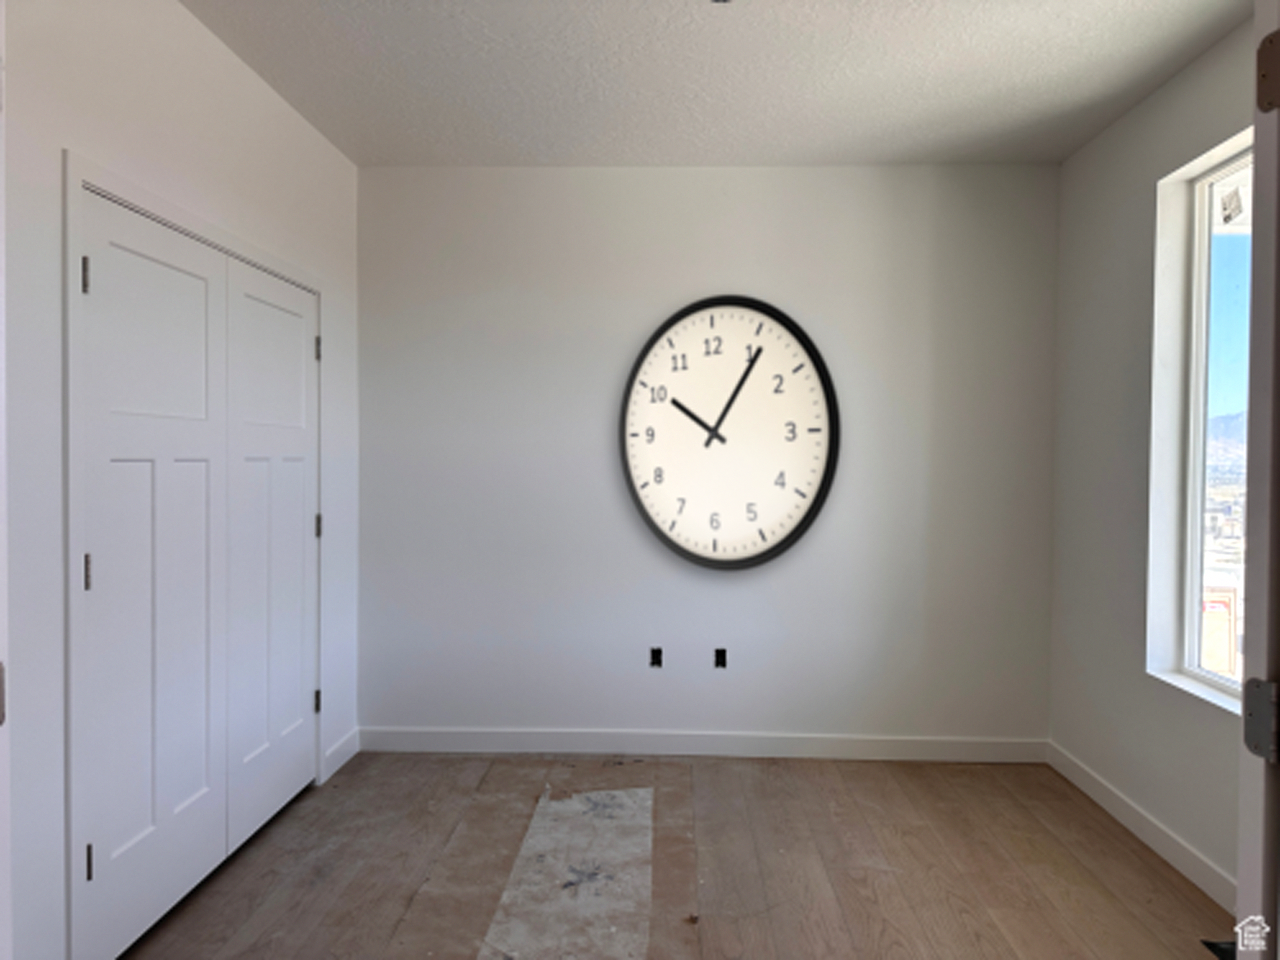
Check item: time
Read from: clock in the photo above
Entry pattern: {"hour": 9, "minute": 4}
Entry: {"hour": 10, "minute": 6}
